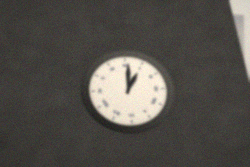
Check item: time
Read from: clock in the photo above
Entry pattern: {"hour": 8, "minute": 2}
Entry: {"hour": 1, "minute": 1}
